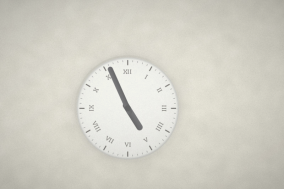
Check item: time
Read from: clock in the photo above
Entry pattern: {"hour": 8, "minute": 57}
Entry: {"hour": 4, "minute": 56}
